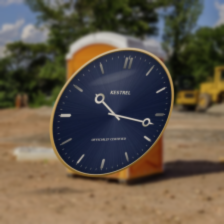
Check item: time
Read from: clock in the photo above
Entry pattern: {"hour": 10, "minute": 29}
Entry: {"hour": 10, "minute": 17}
